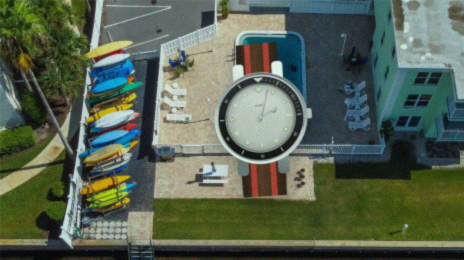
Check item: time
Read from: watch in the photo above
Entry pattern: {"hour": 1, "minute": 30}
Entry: {"hour": 2, "minute": 3}
